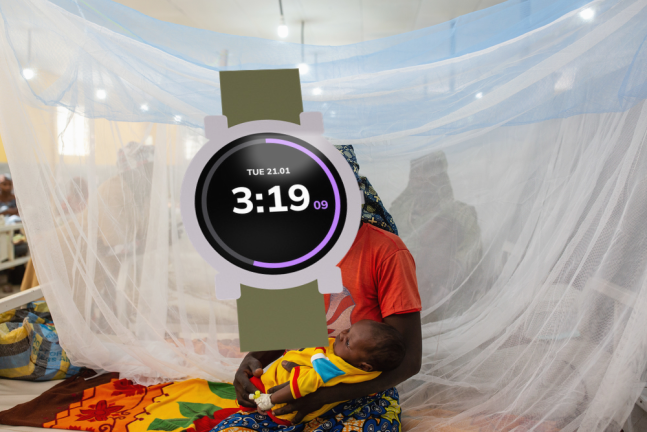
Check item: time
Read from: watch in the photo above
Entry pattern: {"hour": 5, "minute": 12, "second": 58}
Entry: {"hour": 3, "minute": 19, "second": 9}
